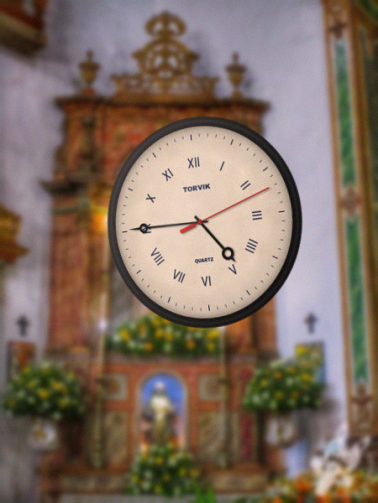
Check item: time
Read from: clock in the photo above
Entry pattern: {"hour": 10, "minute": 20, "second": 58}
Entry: {"hour": 4, "minute": 45, "second": 12}
